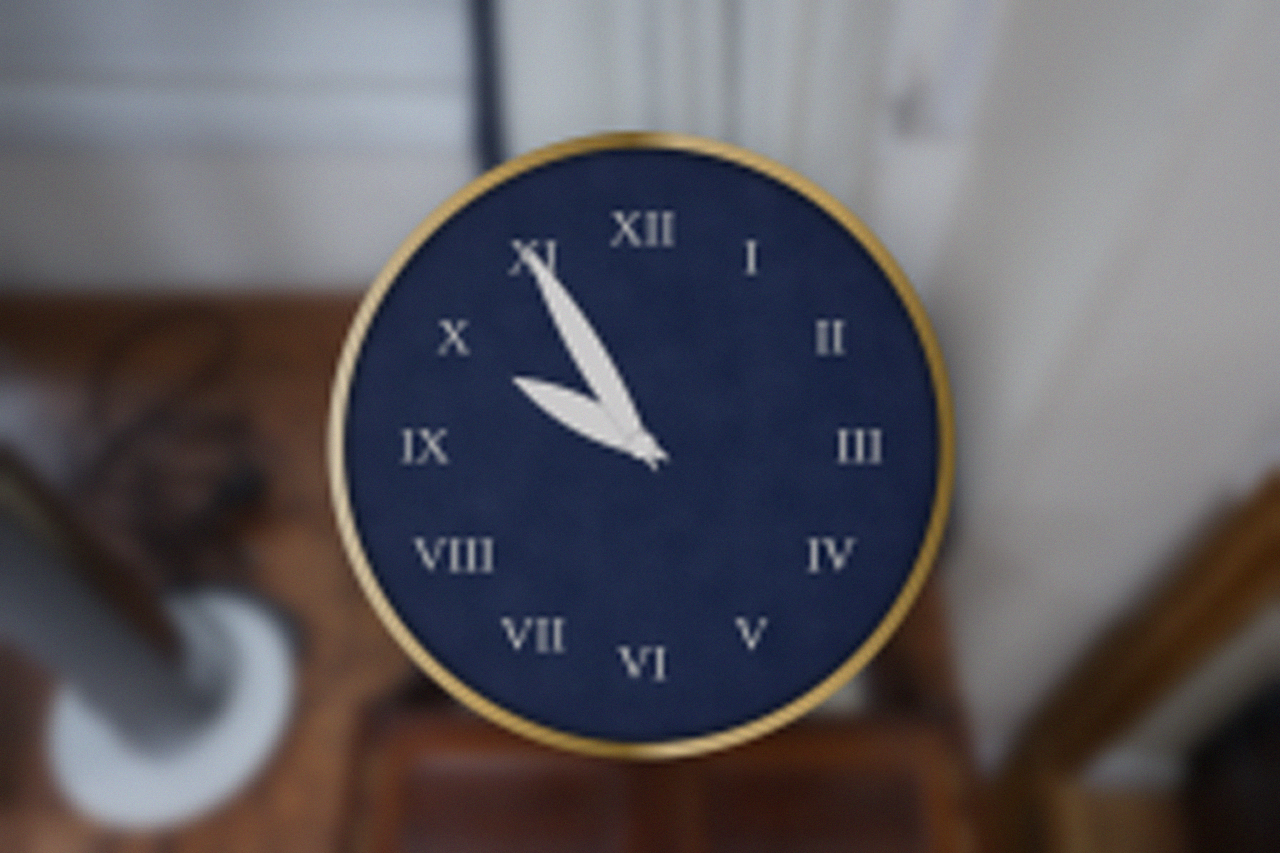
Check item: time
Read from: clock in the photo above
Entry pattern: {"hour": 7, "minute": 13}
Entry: {"hour": 9, "minute": 55}
